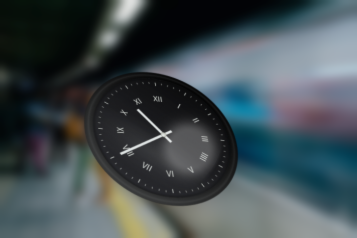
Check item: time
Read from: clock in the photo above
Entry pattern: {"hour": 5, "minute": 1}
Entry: {"hour": 10, "minute": 40}
